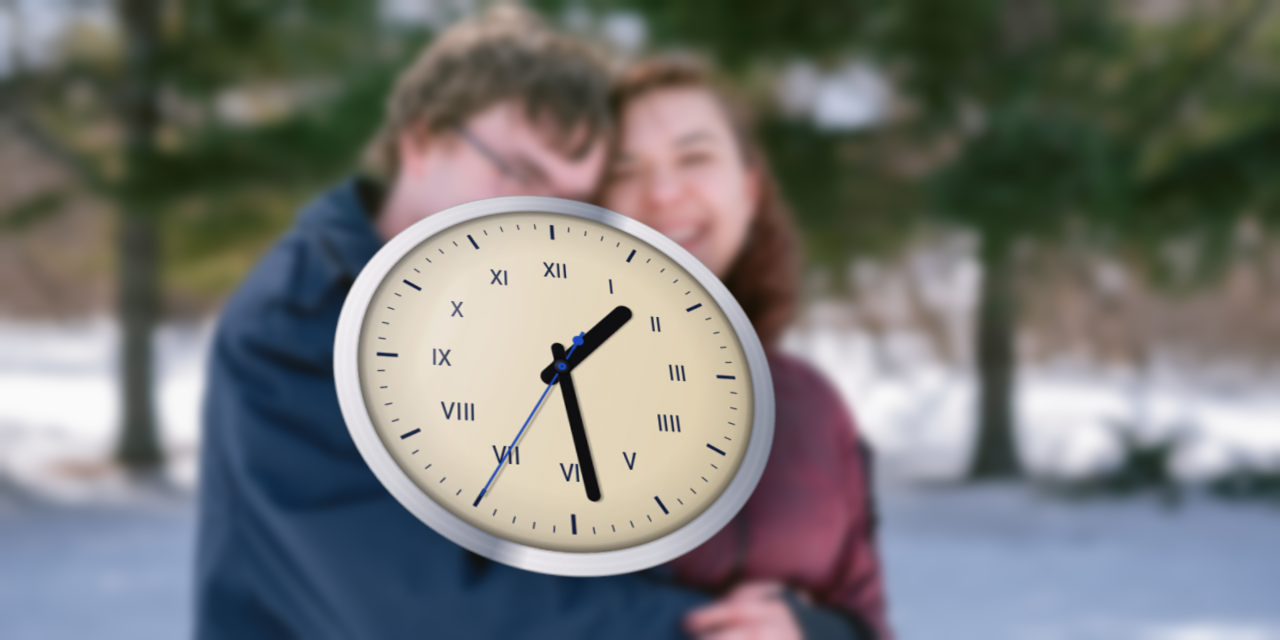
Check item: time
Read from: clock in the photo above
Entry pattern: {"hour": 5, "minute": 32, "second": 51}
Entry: {"hour": 1, "minute": 28, "second": 35}
